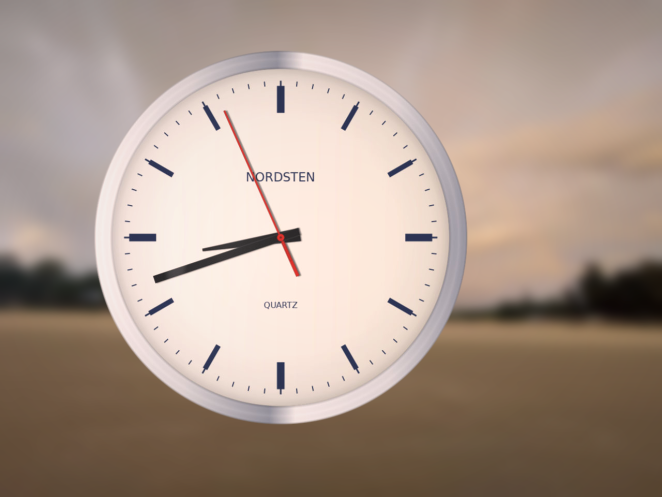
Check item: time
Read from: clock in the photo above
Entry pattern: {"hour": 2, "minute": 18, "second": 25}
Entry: {"hour": 8, "minute": 41, "second": 56}
